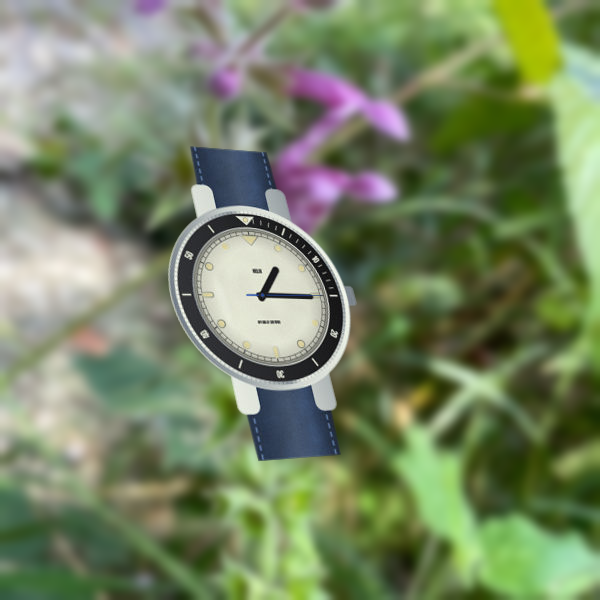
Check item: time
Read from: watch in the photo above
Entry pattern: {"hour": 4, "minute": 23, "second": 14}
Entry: {"hour": 1, "minute": 15, "second": 15}
